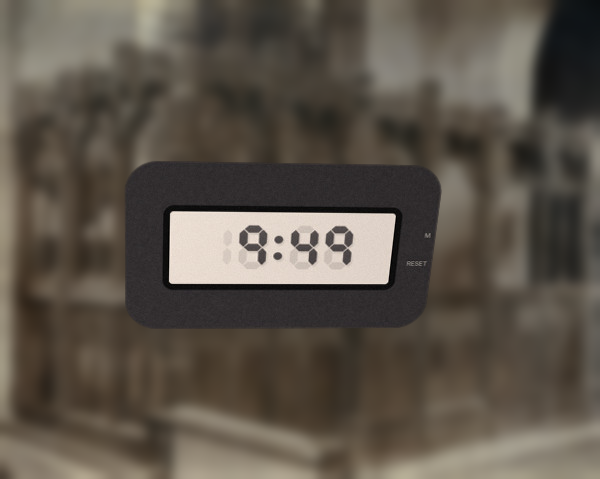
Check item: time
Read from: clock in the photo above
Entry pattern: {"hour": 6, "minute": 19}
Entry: {"hour": 9, "minute": 49}
